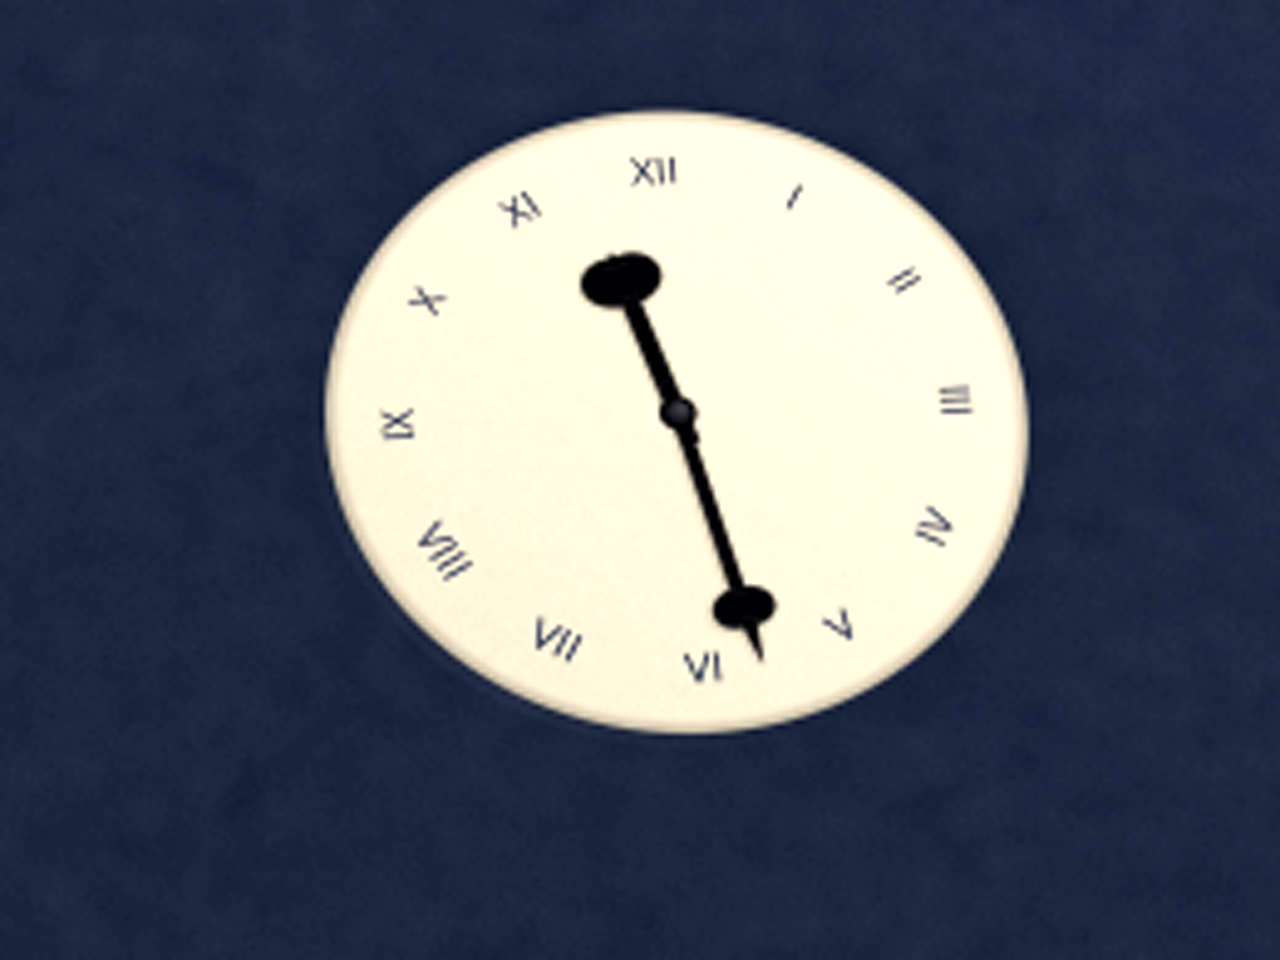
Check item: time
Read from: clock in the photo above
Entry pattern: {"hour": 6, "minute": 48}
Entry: {"hour": 11, "minute": 28}
